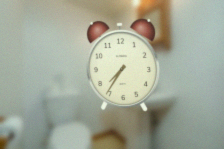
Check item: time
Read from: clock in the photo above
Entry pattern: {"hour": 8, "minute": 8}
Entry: {"hour": 7, "minute": 36}
